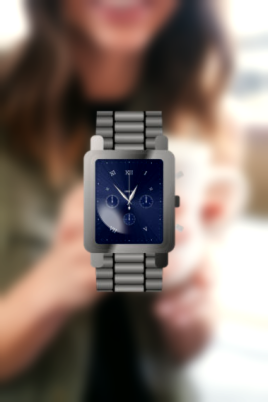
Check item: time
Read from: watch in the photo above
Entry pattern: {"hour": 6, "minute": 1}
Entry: {"hour": 12, "minute": 53}
